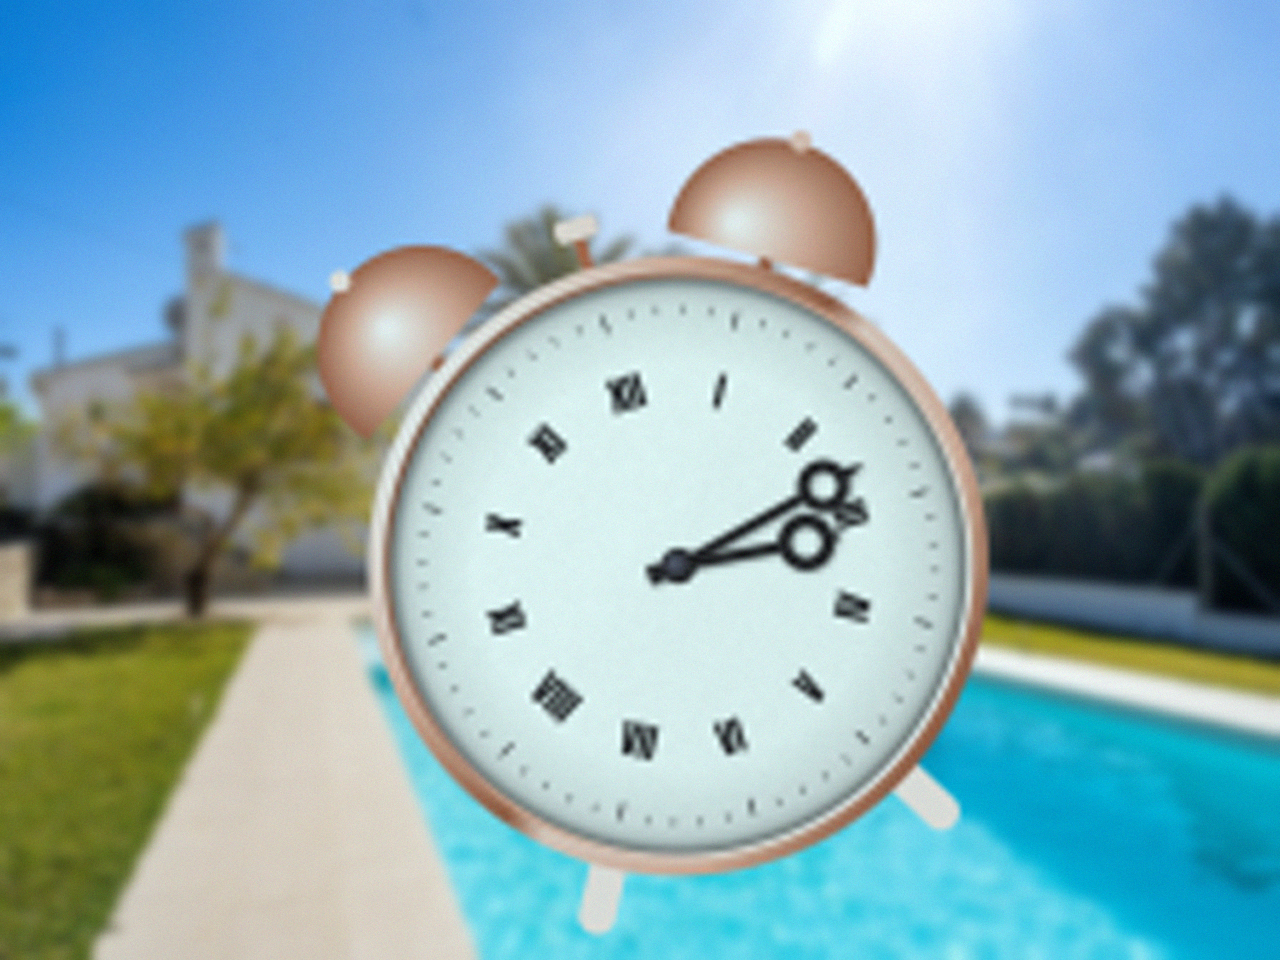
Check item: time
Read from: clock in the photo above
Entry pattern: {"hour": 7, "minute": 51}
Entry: {"hour": 3, "minute": 13}
